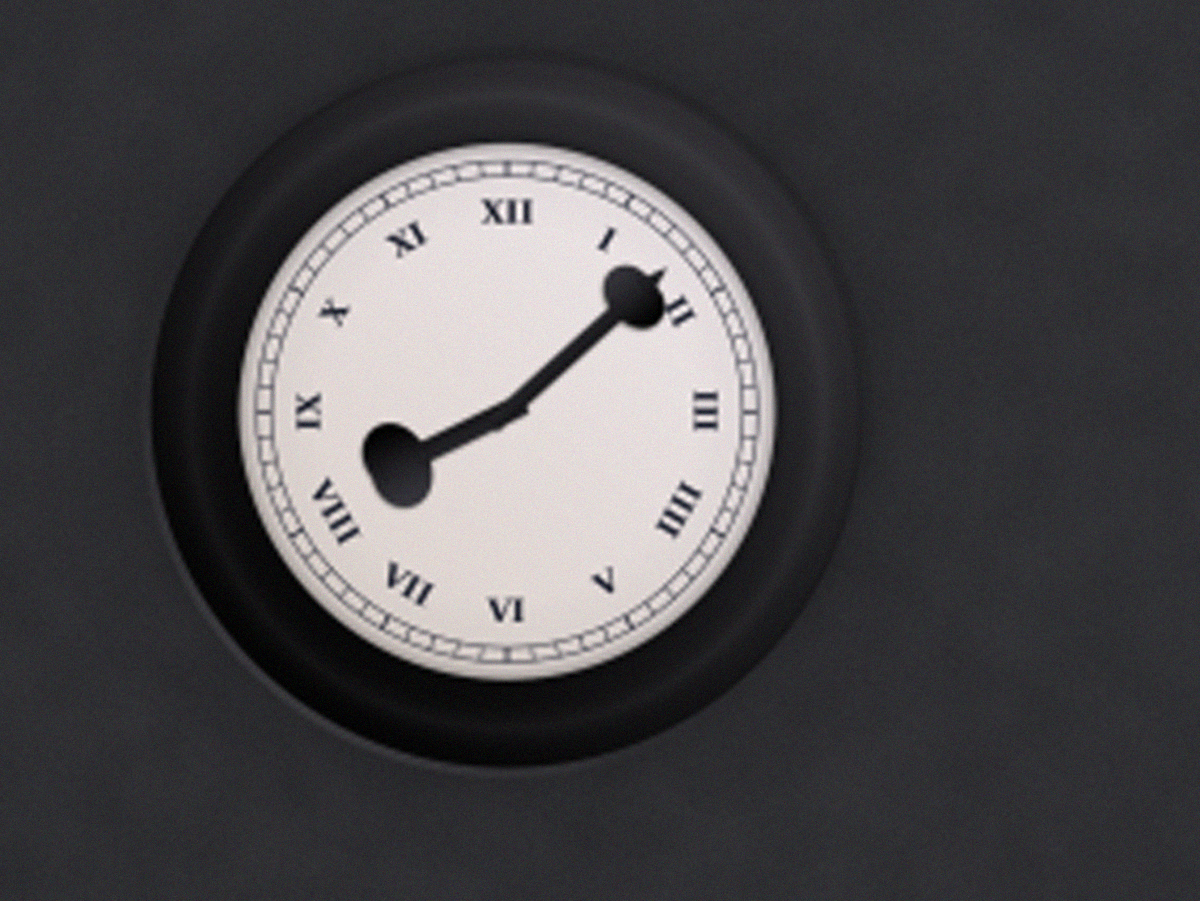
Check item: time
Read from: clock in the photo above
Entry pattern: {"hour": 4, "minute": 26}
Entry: {"hour": 8, "minute": 8}
